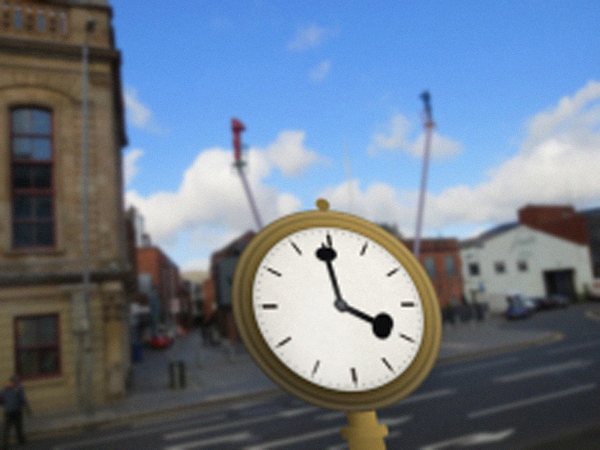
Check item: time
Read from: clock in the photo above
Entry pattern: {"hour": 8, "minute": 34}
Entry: {"hour": 3, "minute": 59}
